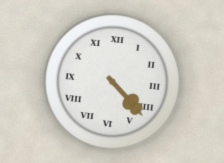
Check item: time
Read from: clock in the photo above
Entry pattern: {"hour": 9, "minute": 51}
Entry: {"hour": 4, "minute": 22}
